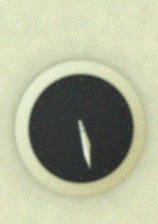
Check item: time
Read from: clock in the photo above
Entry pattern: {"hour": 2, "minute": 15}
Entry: {"hour": 5, "minute": 28}
